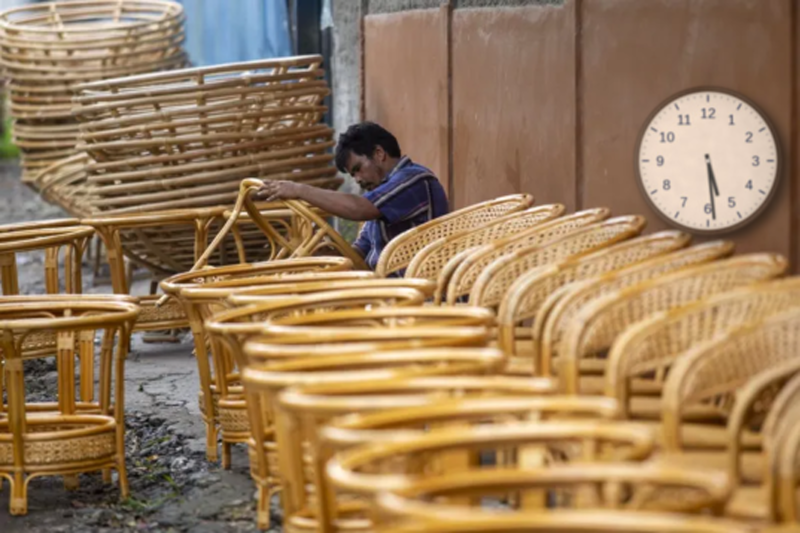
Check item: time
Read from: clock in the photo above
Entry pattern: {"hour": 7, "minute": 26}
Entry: {"hour": 5, "minute": 29}
